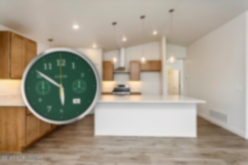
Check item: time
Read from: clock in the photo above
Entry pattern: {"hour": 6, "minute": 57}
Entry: {"hour": 5, "minute": 51}
